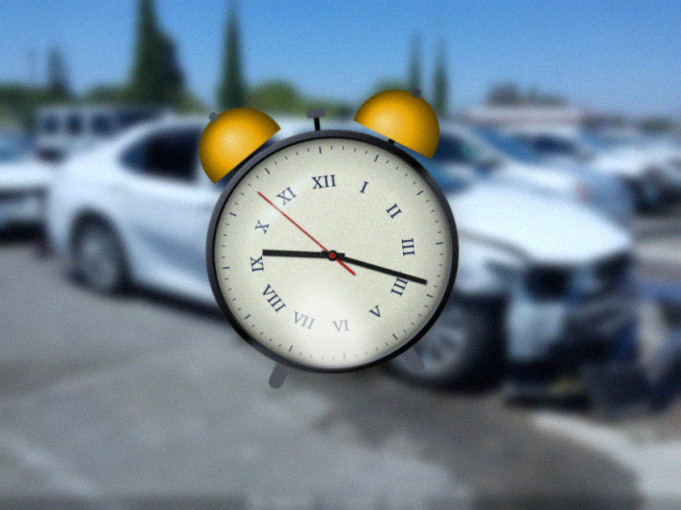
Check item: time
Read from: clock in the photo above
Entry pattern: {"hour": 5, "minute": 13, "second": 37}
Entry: {"hour": 9, "minute": 18, "second": 53}
